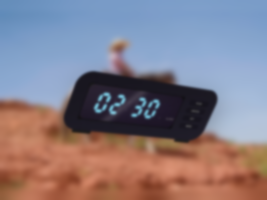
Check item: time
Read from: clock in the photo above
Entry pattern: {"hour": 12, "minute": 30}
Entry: {"hour": 2, "minute": 30}
